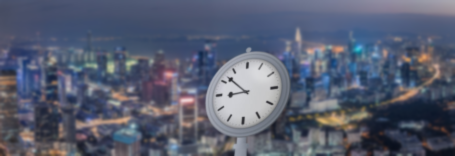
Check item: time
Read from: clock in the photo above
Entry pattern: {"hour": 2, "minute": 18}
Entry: {"hour": 8, "minute": 52}
